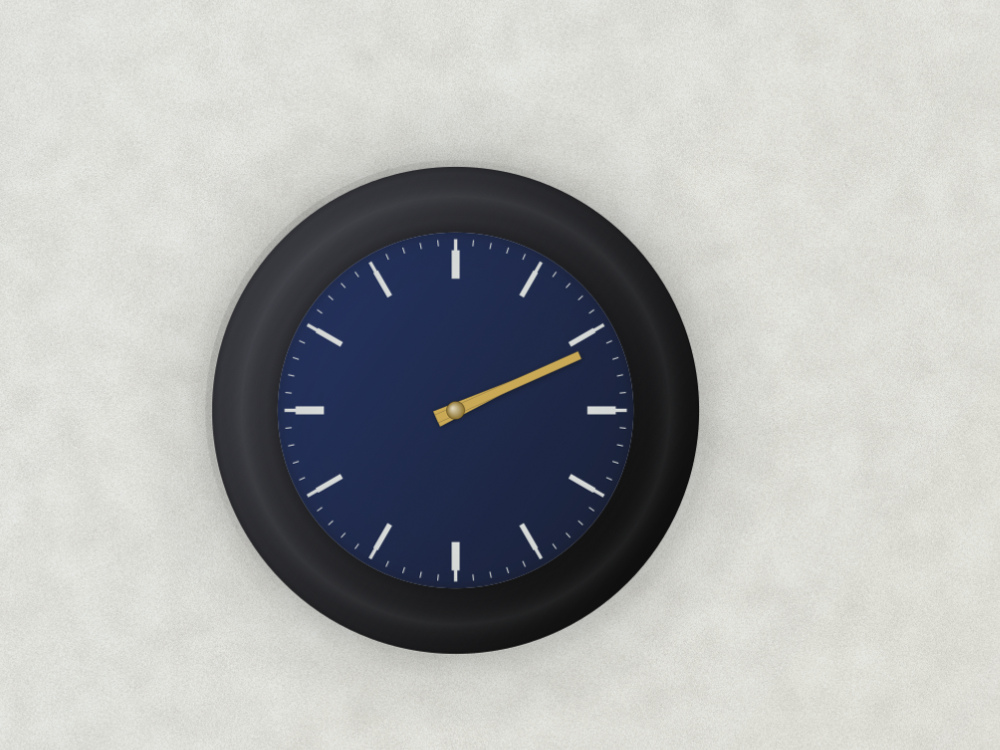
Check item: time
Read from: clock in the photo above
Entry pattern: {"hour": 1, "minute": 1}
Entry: {"hour": 2, "minute": 11}
